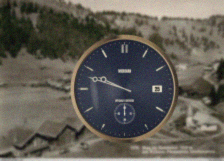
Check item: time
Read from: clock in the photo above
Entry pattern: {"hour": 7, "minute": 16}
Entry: {"hour": 9, "minute": 48}
